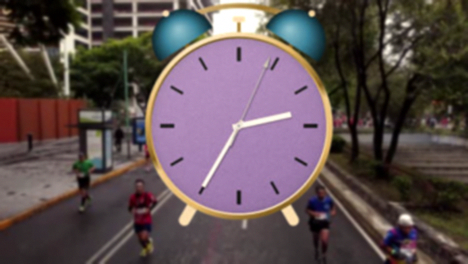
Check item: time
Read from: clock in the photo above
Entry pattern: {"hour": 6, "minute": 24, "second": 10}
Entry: {"hour": 2, "minute": 35, "second": 4}
